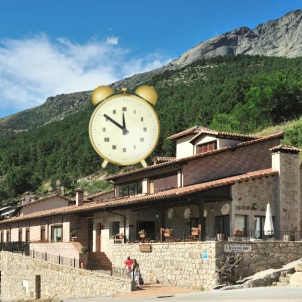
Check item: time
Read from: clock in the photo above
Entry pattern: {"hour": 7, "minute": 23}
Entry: {"hour": 11, "minute": 51}
